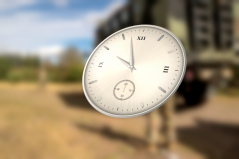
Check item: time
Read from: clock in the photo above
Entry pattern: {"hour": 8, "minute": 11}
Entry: {"hour": 9, "minute": 57}
